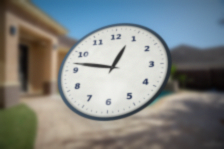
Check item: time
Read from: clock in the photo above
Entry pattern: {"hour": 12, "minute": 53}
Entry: {"hour": 12, "minute": 47}
